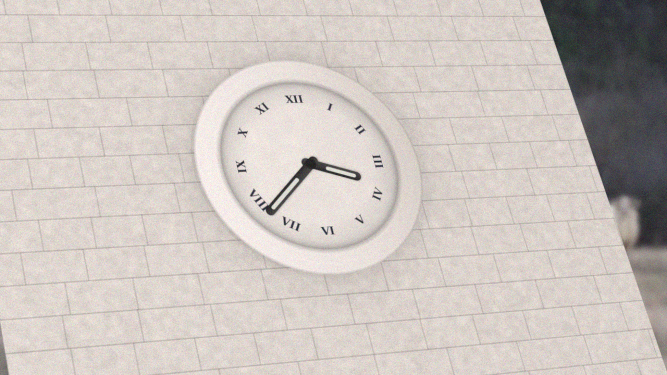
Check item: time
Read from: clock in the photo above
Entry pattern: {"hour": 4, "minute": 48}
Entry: {"hour": 3, "minute": 38}
